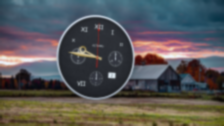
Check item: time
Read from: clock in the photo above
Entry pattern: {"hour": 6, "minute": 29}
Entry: {"hour": 9, "minute": 46}
